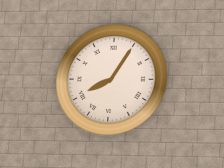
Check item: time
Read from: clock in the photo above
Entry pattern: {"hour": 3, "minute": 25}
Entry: {"hour": 8, "minute": 5}
